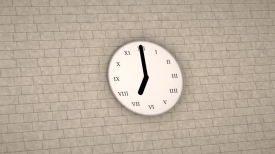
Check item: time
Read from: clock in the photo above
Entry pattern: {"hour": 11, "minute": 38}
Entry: {"hour": 7, "minute": 0}
